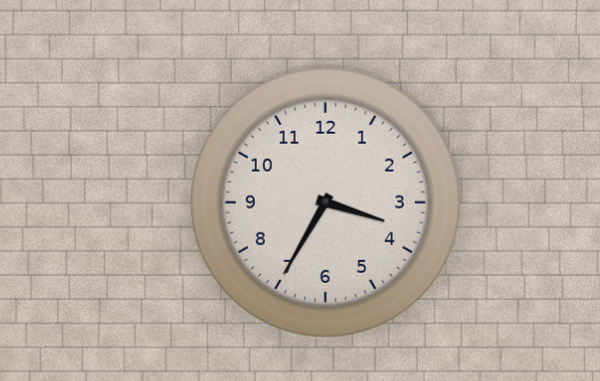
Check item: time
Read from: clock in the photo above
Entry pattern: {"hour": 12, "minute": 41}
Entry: {"hour": 3, "minute": 35}
